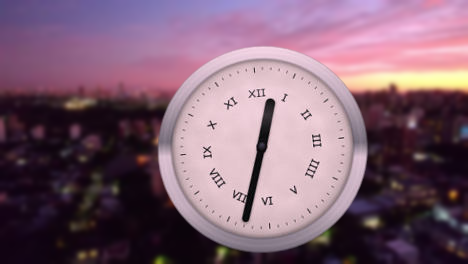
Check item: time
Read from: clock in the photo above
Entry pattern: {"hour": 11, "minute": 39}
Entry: {"hour": 12, "minute": 33}
